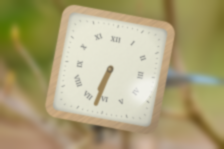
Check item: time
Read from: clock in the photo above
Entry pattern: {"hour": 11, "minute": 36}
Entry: {"hour": 6, "minute": 32}
